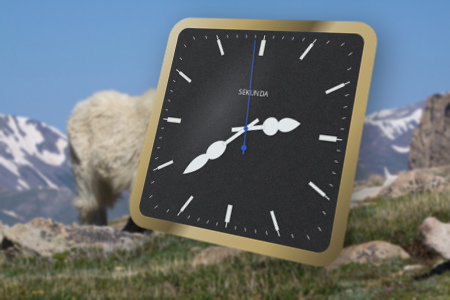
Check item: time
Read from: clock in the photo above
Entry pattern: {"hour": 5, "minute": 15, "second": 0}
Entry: {"hour": 2, "minute": 37, "second": 59}
